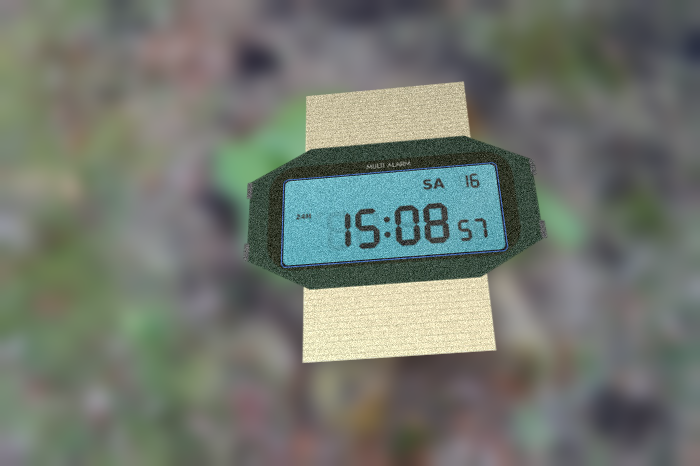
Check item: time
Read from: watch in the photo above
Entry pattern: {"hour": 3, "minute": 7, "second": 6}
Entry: {"hour": 15, "minute": 8, "second": 57}
